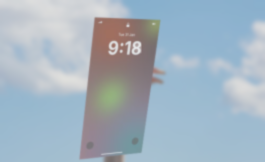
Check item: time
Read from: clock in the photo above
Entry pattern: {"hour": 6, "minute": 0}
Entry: {"hour": 9, "minute": 18}
